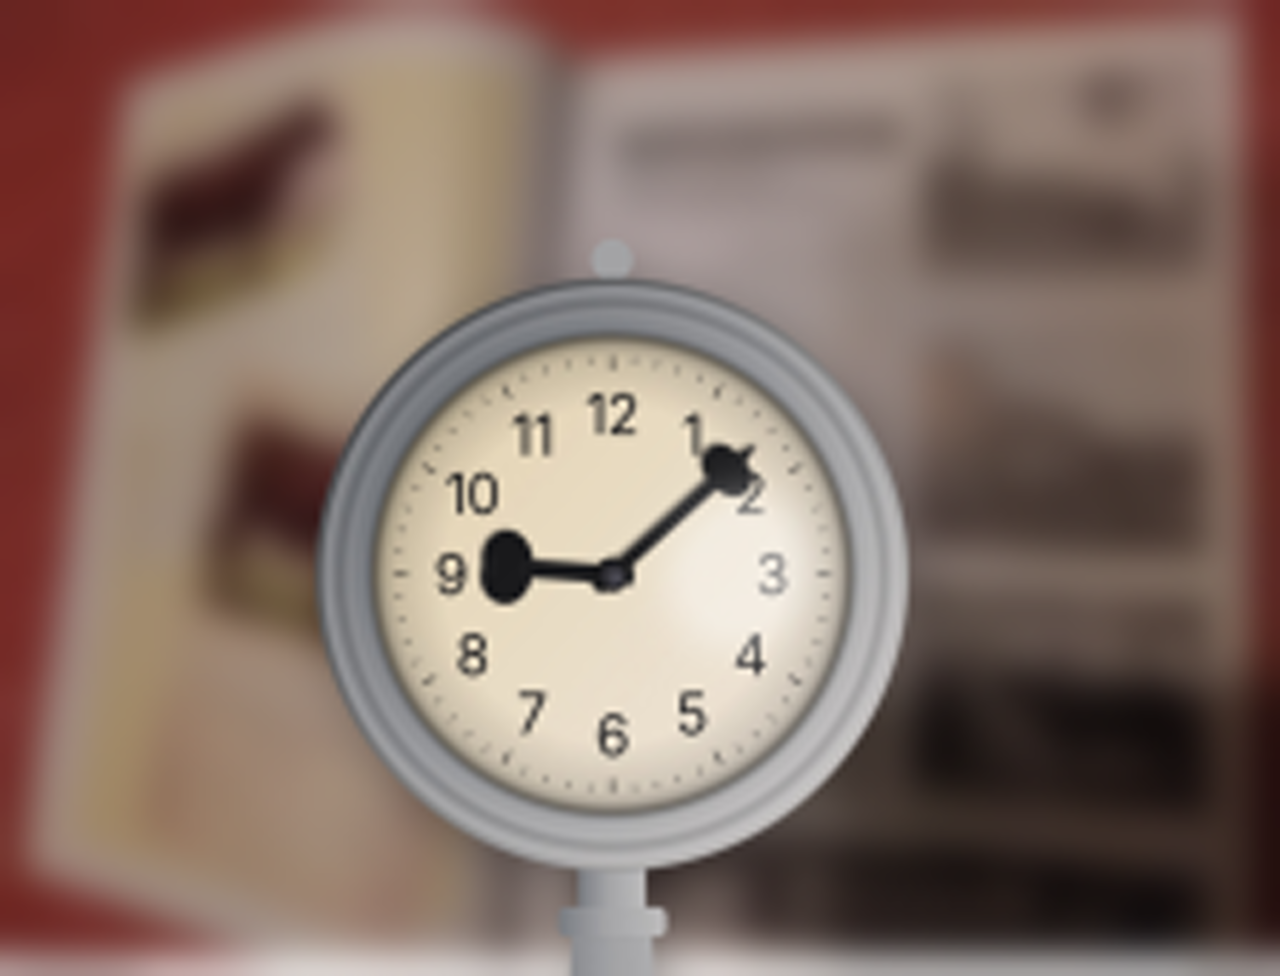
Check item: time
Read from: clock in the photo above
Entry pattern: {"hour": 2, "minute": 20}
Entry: {"hour": 9, "minute": 8}
